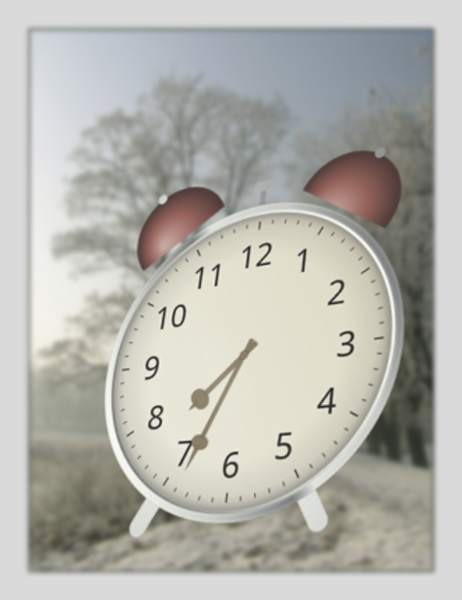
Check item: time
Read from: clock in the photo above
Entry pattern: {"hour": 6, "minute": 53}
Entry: {"hour": 7, "minute": 34}
